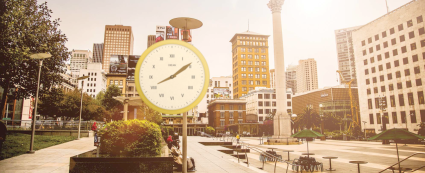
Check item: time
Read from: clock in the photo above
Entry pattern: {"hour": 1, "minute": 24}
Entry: {"hour": 8, "minute": 9}
